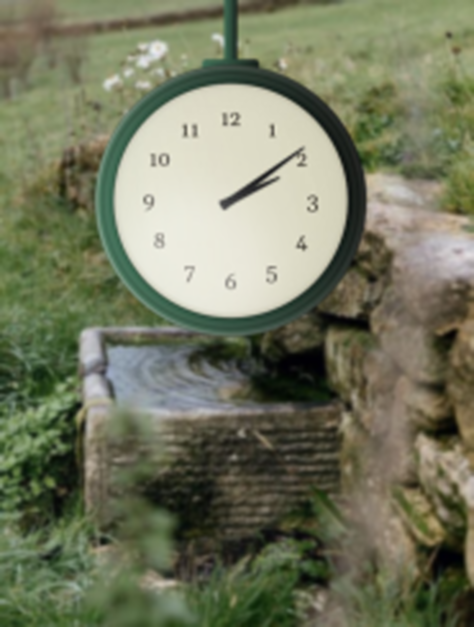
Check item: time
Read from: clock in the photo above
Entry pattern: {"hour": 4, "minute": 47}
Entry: {"hour": 2, "minute": 9}
